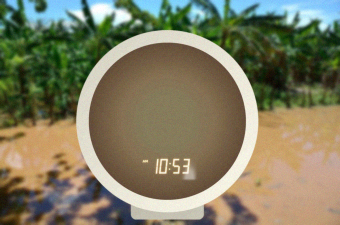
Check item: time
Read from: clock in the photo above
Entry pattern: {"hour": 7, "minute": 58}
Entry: {"hour": 10, "minute": 53}
